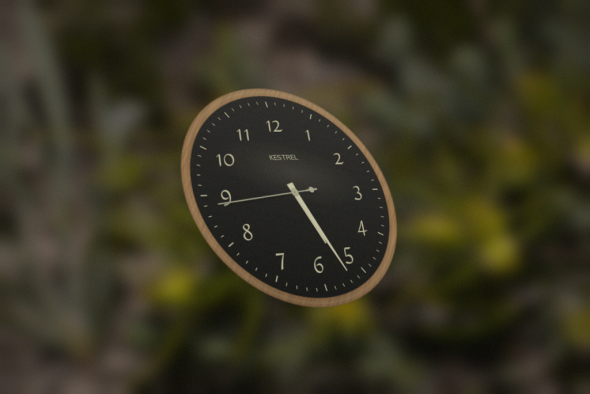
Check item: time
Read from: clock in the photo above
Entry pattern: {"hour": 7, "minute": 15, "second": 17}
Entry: {"hour": 5, "minute": 26, "second": 44}
